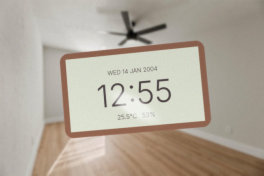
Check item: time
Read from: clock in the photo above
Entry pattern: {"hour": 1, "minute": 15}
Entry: {"hour": 12, "minute": 55}
